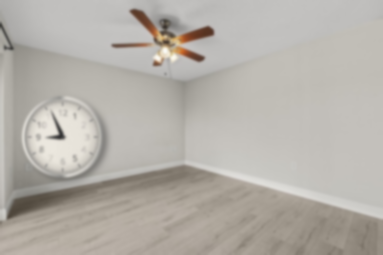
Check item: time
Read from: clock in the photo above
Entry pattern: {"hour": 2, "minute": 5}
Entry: {"hour": 8, "minute": 56}
